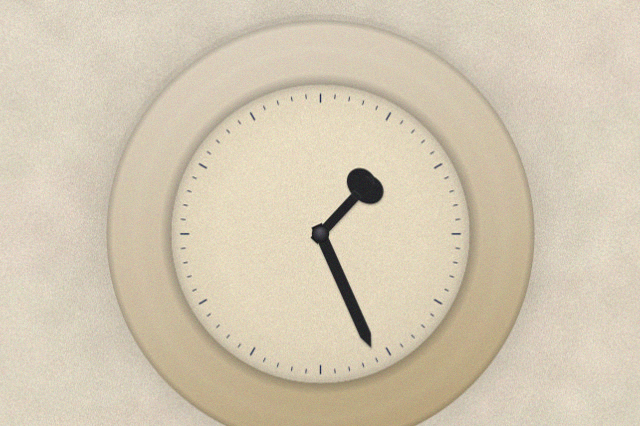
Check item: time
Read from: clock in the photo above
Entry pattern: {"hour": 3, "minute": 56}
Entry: {"hour": 1, "minute": 26}
